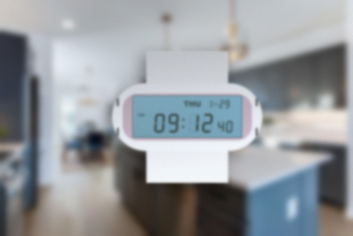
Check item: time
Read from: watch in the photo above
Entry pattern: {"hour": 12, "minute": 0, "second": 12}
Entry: {"hour": 9, "minute": 12, "second": 40}
